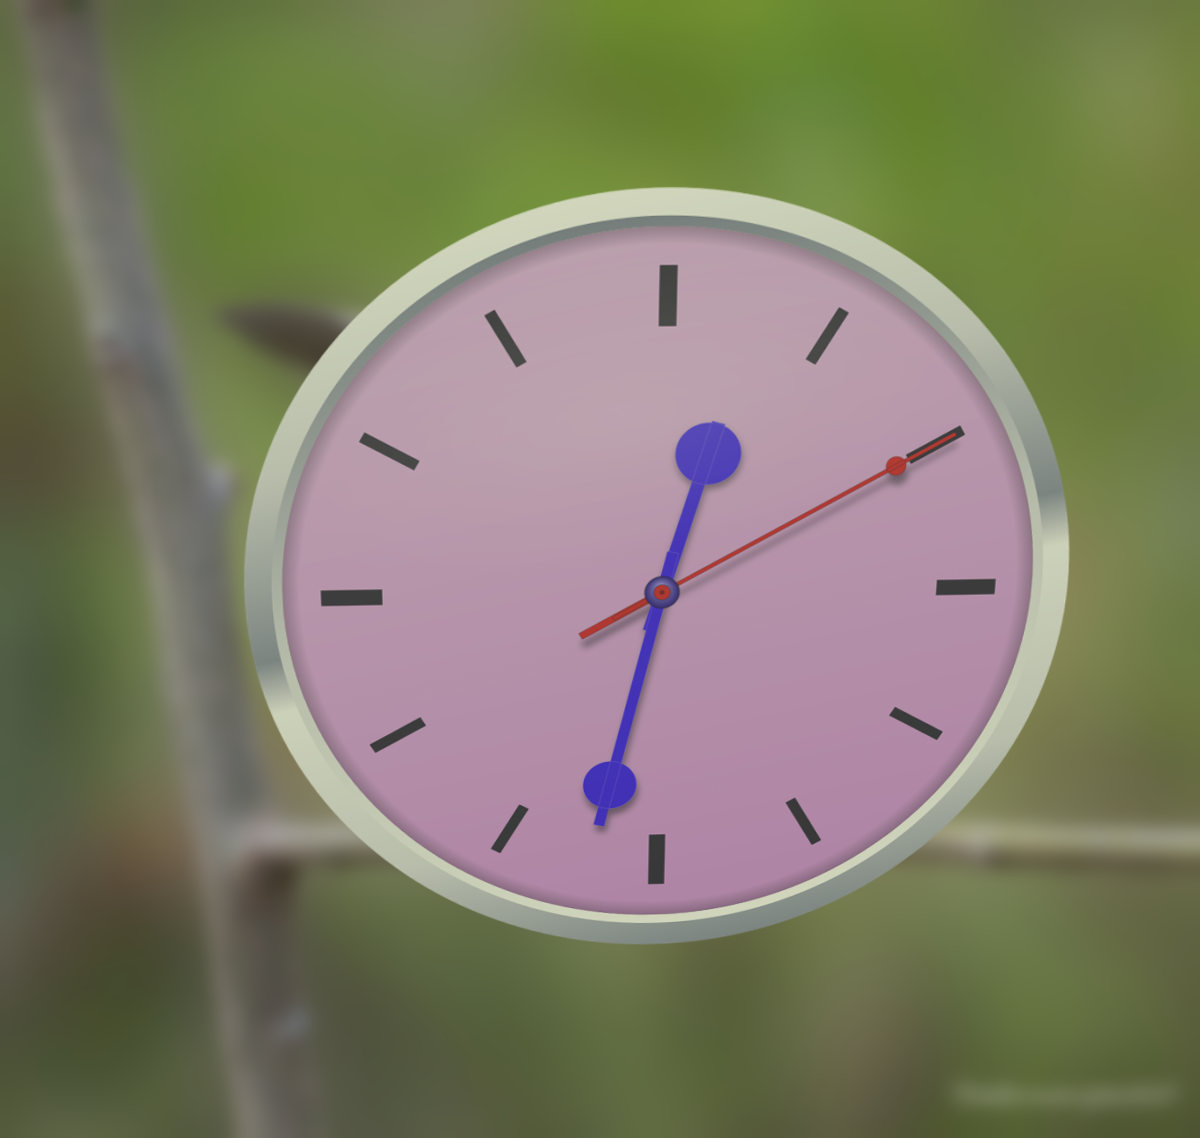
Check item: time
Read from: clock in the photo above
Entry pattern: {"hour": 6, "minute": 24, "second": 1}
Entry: {"hour": 12, "minute": 32, "second": 10}
